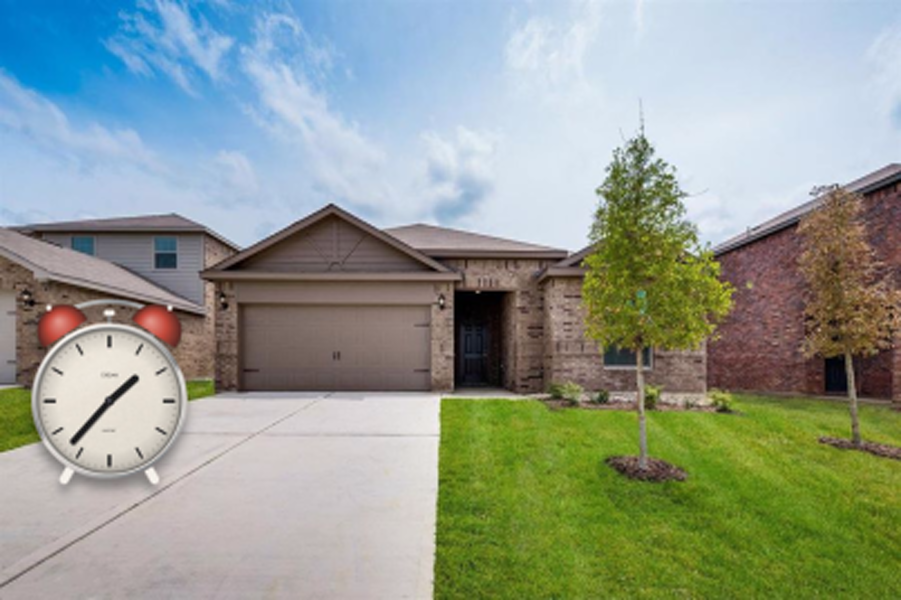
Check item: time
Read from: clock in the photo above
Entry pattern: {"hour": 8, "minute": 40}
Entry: {"hour": 1, "minute": 37}
